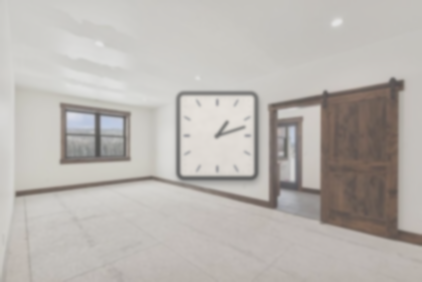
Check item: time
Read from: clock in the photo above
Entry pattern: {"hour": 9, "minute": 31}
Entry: {"hour": 1, "minute": 12}
